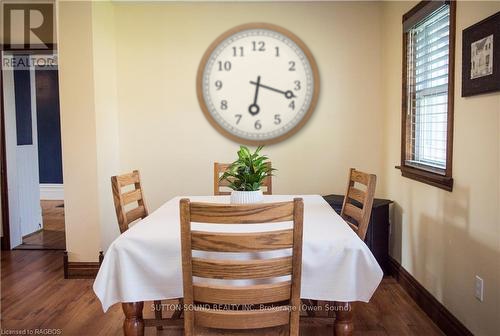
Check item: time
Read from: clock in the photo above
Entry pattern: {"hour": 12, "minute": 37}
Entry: {"hour": 6, "minute": 18}
